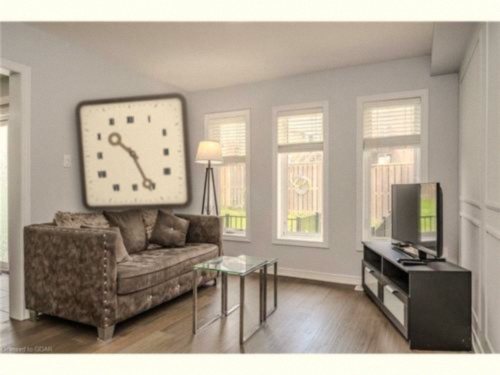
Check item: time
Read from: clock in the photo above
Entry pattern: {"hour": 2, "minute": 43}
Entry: {"hour": 10, "minute": 26}
